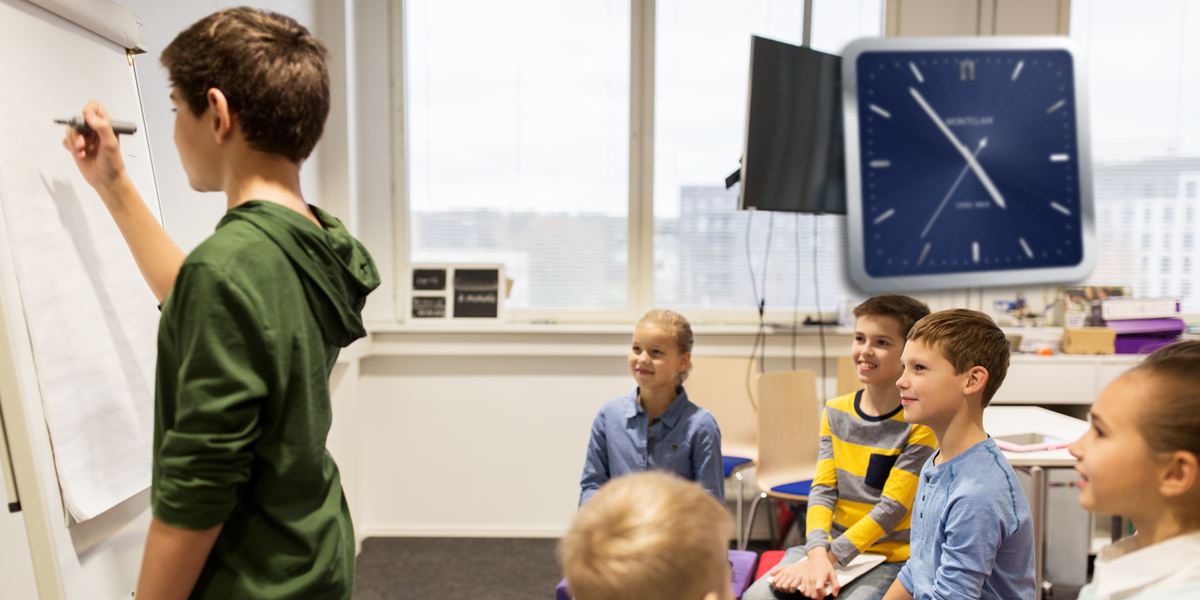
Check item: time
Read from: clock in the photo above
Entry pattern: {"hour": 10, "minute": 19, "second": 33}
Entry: {"hour": 4, "minute": 53, "second": 36}
